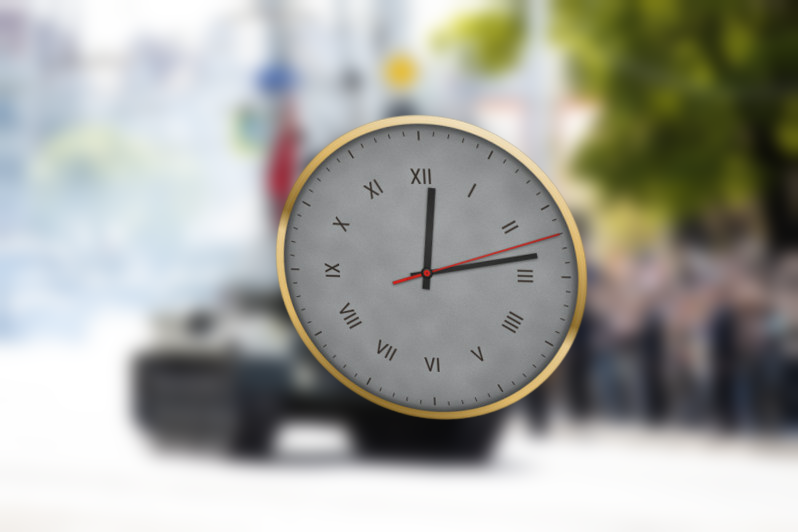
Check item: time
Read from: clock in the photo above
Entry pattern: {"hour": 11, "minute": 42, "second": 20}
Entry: {"hour": 12, "minute": 13, "second": 12}
